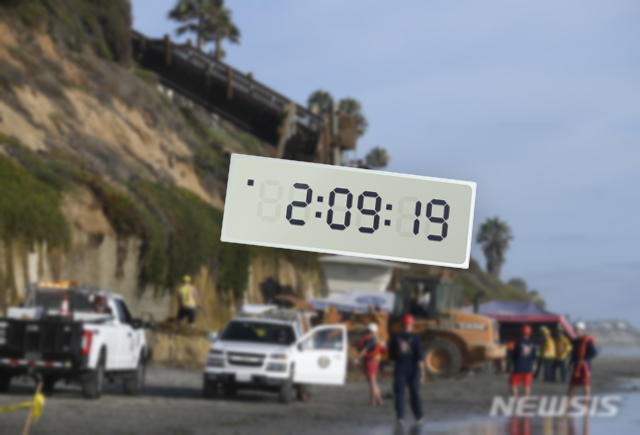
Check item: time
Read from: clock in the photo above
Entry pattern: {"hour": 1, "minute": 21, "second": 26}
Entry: {"hour": 2, "minute": 9, "second": 19}
